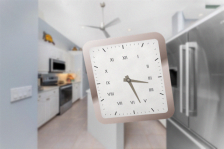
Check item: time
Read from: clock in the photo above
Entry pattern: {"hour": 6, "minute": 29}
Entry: {"hour": 3, "minute": 27}
